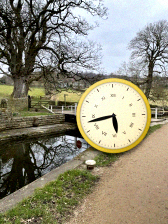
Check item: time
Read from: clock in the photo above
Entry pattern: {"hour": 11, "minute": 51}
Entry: {"hour": 5, "minute": 43}
